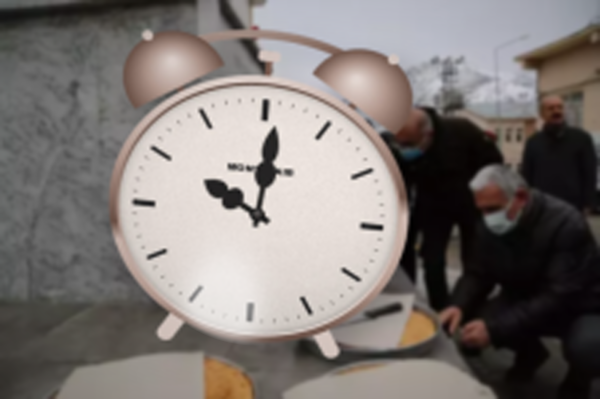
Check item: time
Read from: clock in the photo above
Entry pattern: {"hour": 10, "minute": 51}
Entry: {"hour": 10, "minute": 1}
